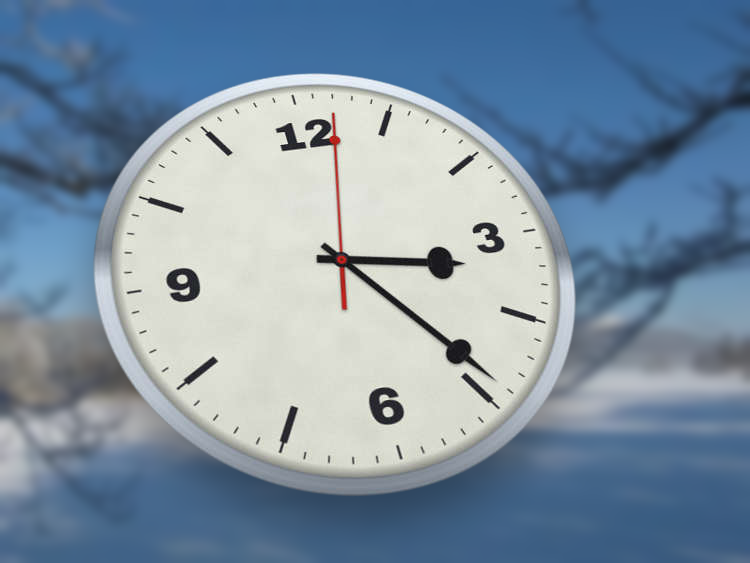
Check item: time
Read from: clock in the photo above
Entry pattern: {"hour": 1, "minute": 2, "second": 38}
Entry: {"hour": 3, "minute": 24, "second": 2}
